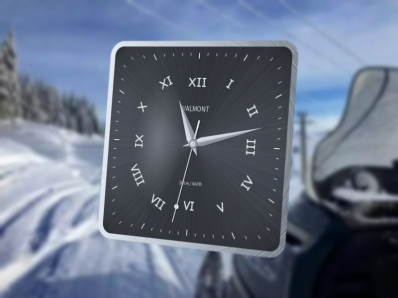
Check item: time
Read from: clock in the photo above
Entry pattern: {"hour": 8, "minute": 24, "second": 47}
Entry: {"hour": 11, "minute": 12, "second": 32}
